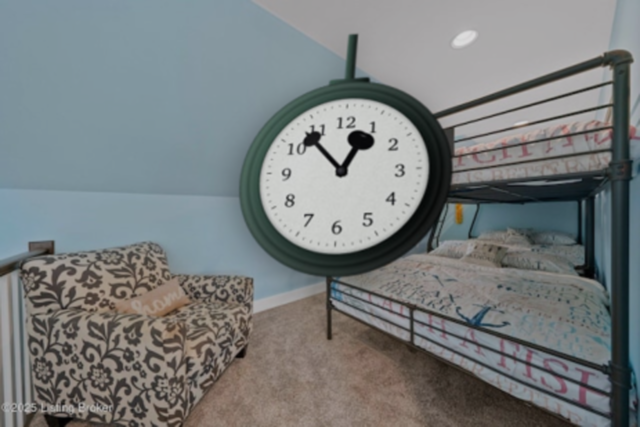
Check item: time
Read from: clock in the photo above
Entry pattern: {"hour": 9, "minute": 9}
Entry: {"hour": 12, "minute": 53}
